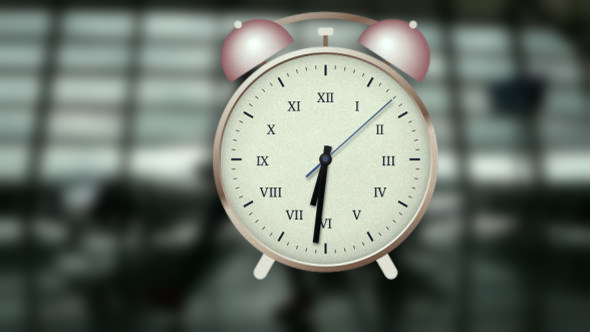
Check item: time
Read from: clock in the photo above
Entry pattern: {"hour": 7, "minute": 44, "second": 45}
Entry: {"hour": 6, "minute": 31, "second": 8}
